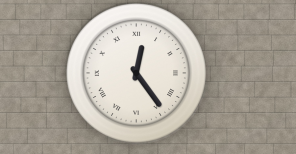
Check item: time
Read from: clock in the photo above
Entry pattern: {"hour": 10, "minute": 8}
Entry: {"hour": 12, "minute": 24}
